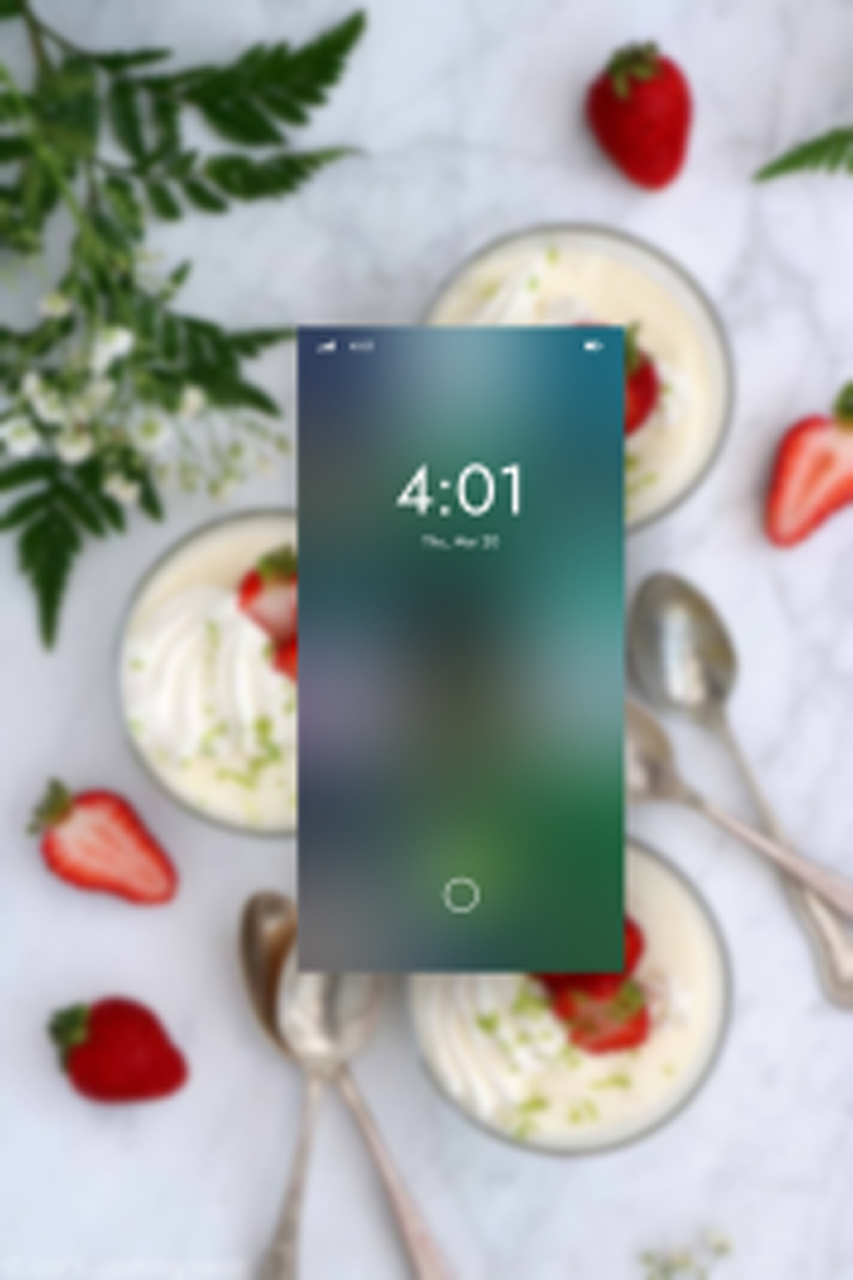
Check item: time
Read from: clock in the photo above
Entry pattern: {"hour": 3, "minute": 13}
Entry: {"hour": 4, "minute": 1}
